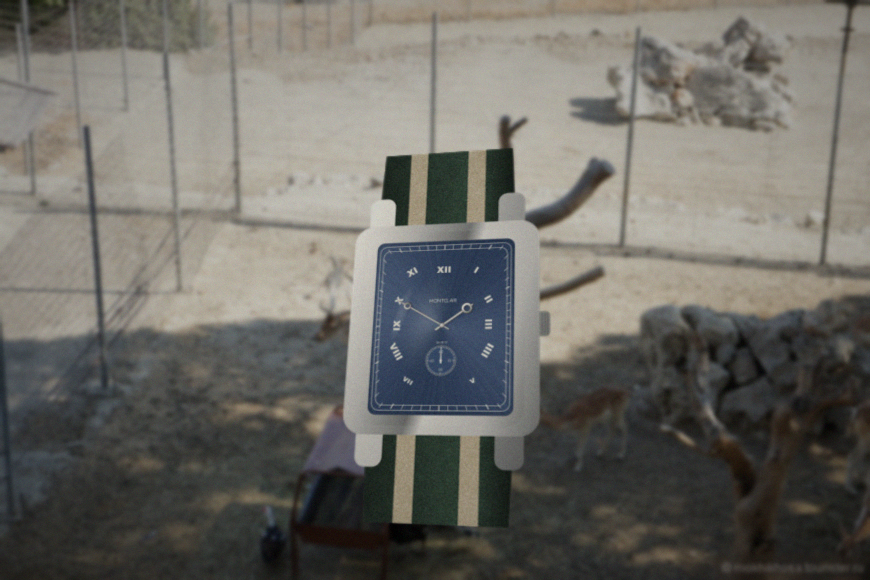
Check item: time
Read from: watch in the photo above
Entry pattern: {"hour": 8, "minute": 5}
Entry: {"hour": 1, "minute": 50}
